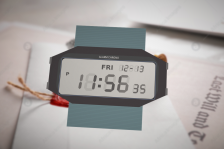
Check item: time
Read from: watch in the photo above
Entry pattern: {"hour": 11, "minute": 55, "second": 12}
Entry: {"hour": 11, "minute": 56, "second": 35}
